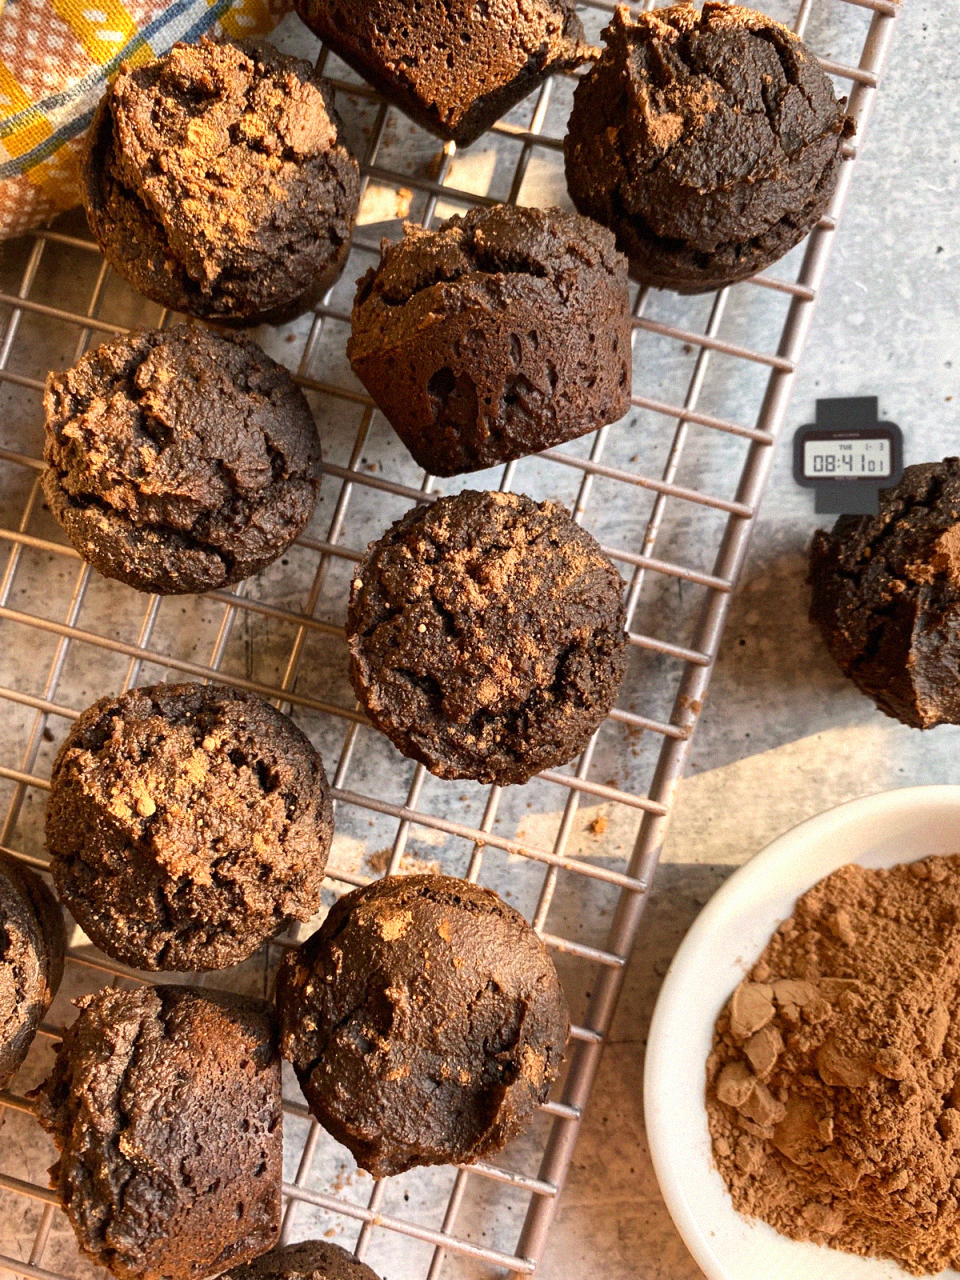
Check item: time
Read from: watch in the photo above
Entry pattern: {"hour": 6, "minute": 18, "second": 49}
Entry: {"hour": 8, "minute": 41, "second": 1}
